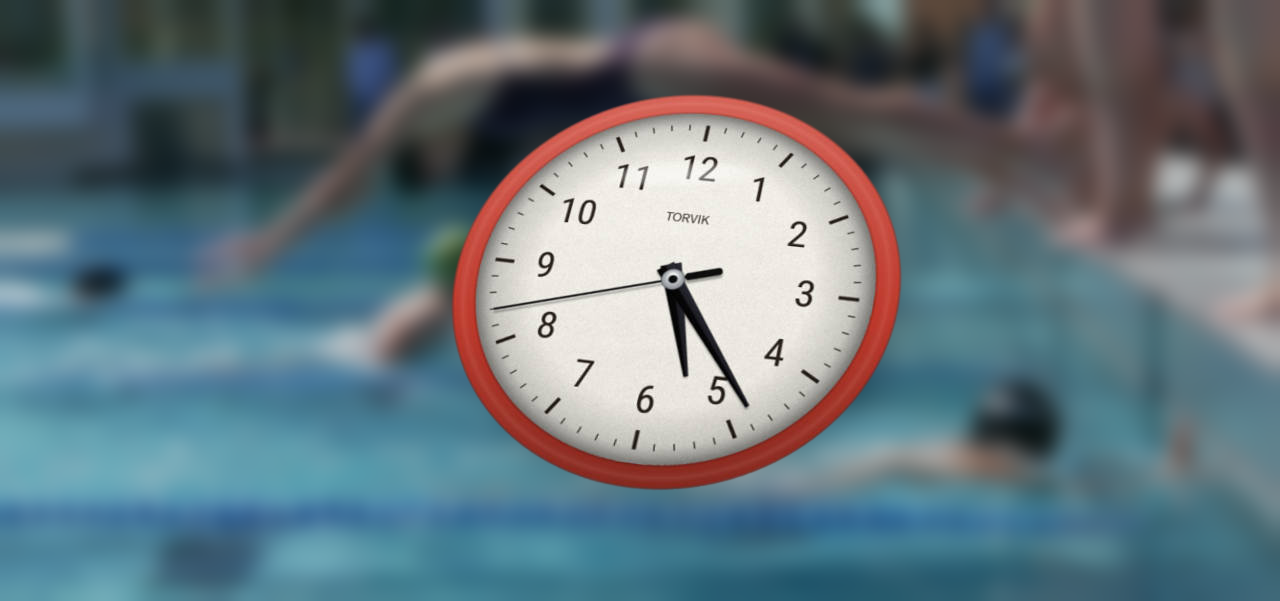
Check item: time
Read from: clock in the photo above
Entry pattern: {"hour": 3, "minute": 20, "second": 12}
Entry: {"hour": 5, "minute": 23, "second": 42}
